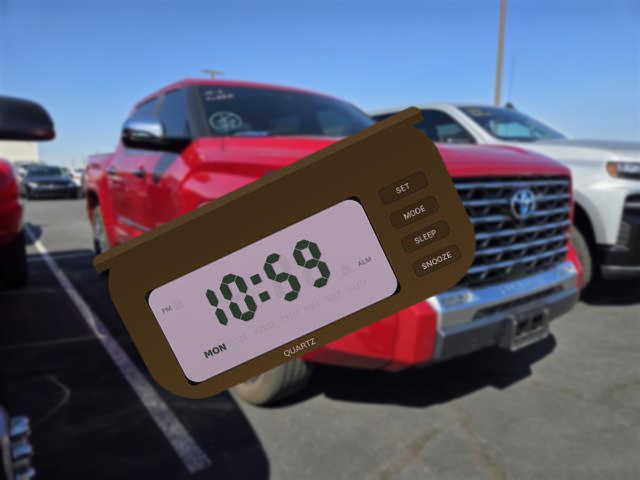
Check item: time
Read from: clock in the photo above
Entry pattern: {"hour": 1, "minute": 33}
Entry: {"hour": 10, "minute": 59}
